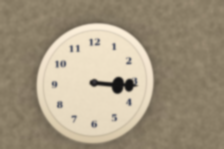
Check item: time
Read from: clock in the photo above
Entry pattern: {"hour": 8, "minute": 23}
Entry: {"hour": 3, "minute": 16}
